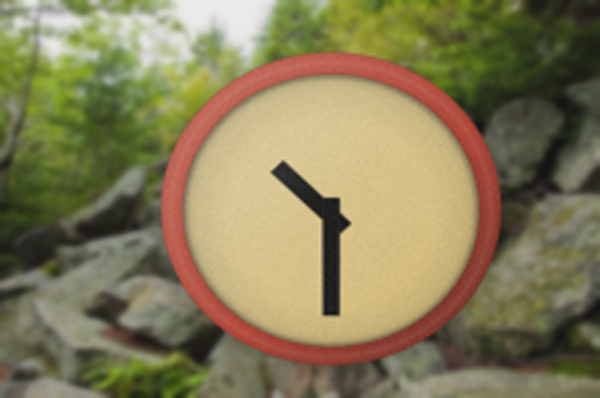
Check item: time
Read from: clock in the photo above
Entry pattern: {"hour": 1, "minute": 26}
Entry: {"hour": 10, "minute": 30}
